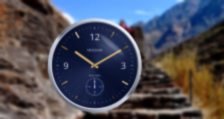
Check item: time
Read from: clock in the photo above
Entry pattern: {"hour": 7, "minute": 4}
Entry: {"hour": 10, "minute": 10}
